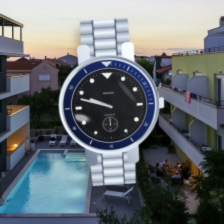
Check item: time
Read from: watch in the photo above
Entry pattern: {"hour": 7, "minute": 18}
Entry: {"hour": 9, "minute": 48}
